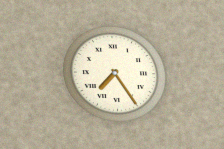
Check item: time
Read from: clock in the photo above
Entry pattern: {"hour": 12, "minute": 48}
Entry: {"hour": 7, "minute": 25}
